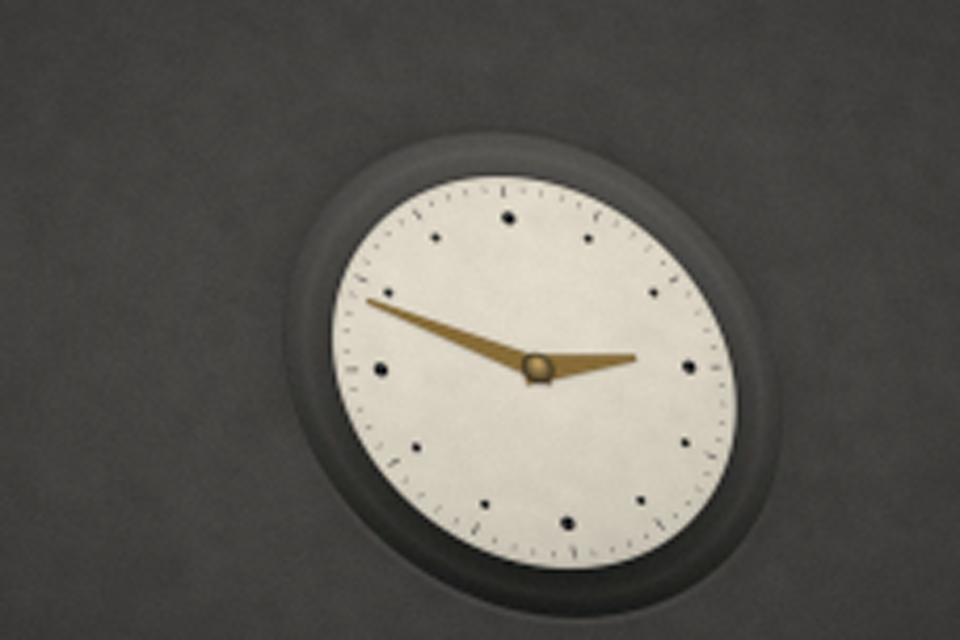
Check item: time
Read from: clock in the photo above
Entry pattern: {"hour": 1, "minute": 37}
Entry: {"hour": 2, "minute": 49}
